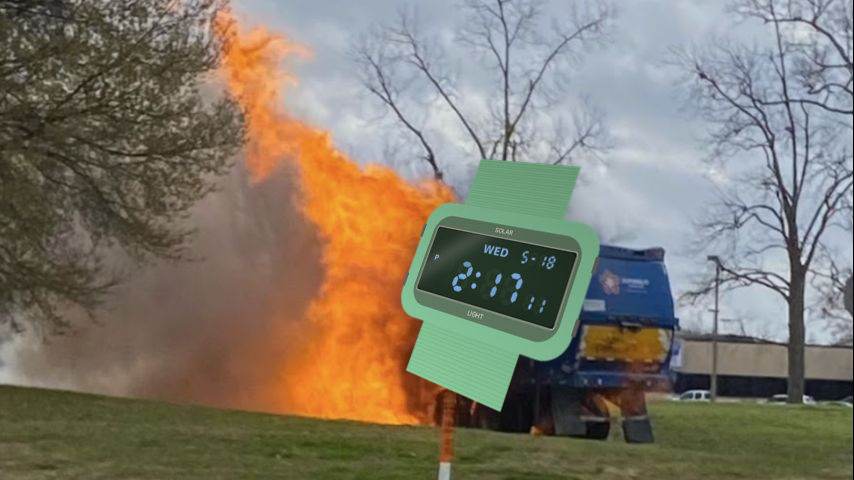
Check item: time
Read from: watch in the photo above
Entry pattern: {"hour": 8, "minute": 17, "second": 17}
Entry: {"hour": 2, "minute": 17, "second": 11}
